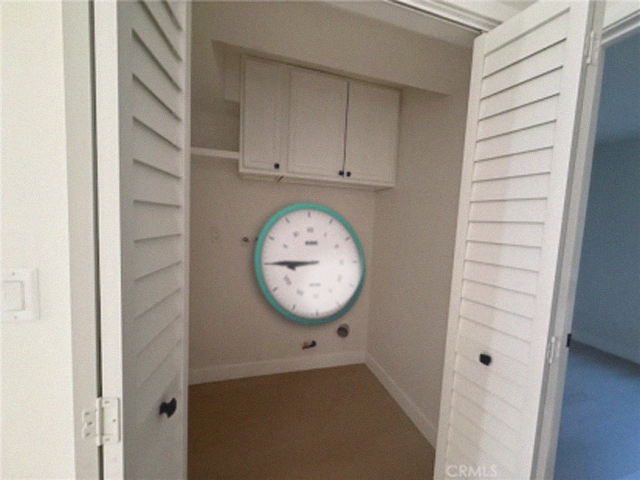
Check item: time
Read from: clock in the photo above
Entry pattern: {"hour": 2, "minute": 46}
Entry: {"hour": 8, "minute": 45}
